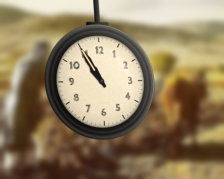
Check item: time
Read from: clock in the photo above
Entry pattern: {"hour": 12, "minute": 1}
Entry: {"hour": 10, "minute": 55}
